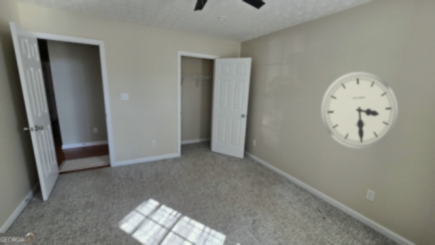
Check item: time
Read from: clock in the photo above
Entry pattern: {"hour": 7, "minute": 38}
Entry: {"hour": 3, "minute": 30}
